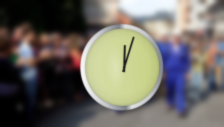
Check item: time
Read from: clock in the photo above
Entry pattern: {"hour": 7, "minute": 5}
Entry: {"hour": 12, "minute": 3}
